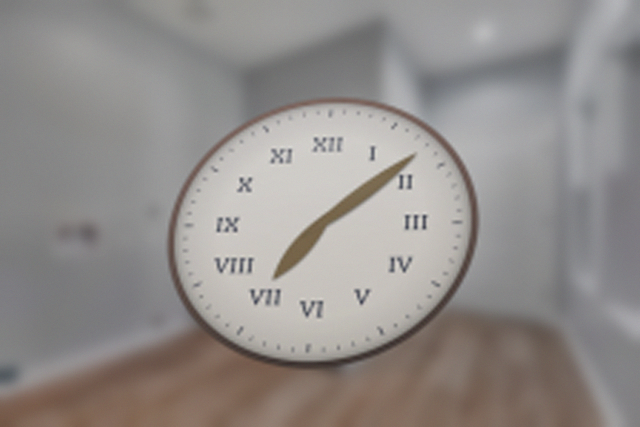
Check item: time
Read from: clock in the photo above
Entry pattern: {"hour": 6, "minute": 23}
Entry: {"hour": 7, "minute": 8}
